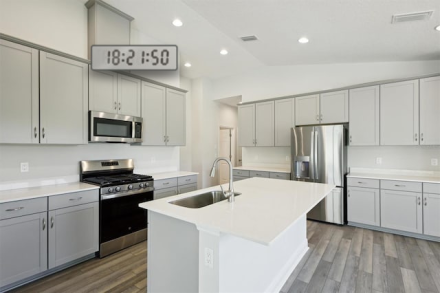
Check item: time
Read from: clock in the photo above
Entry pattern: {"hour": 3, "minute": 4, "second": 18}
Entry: {"hour": 18, "minute": 21, "second": 50}
